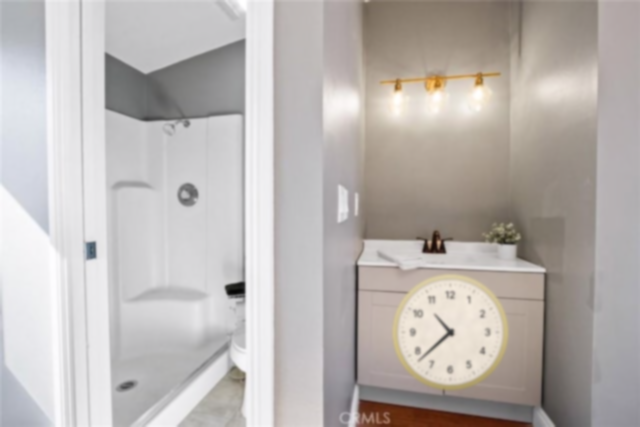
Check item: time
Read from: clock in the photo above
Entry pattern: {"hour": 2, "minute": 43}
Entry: {"hour": 10, "minute": 38}
